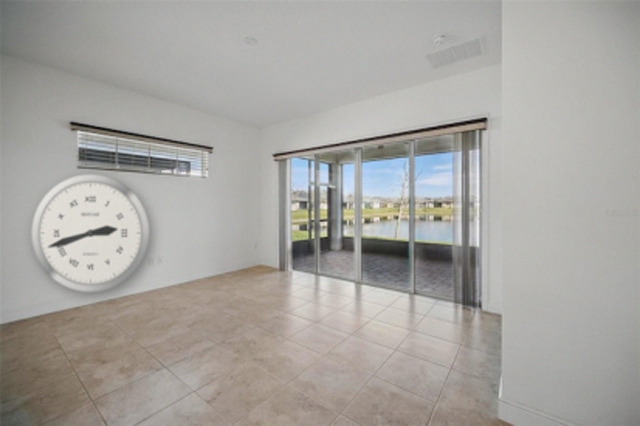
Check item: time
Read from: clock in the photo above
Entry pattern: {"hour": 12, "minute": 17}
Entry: {"hour": 2, "minute": 42}
